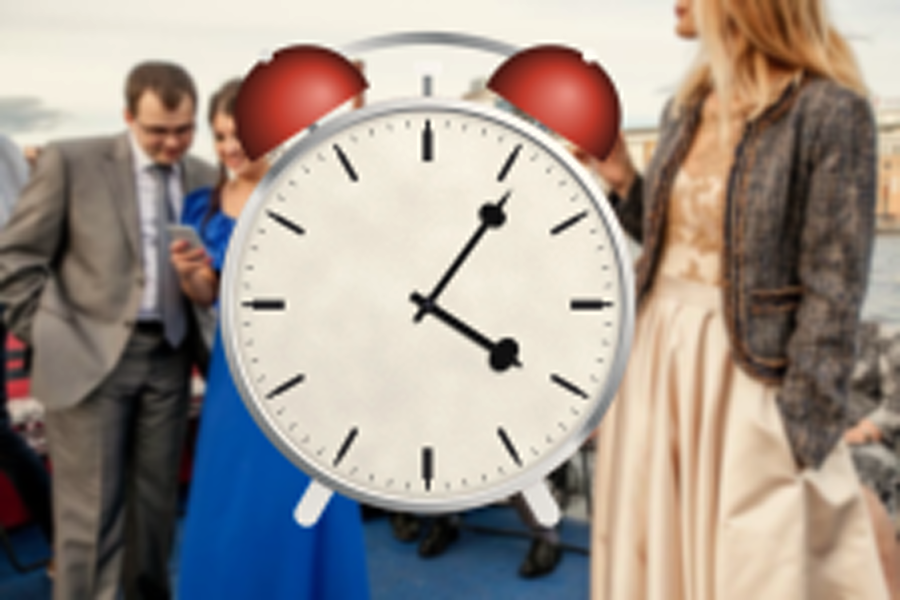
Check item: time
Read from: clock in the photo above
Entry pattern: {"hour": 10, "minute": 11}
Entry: {"hour": 4, "minute": 6}
